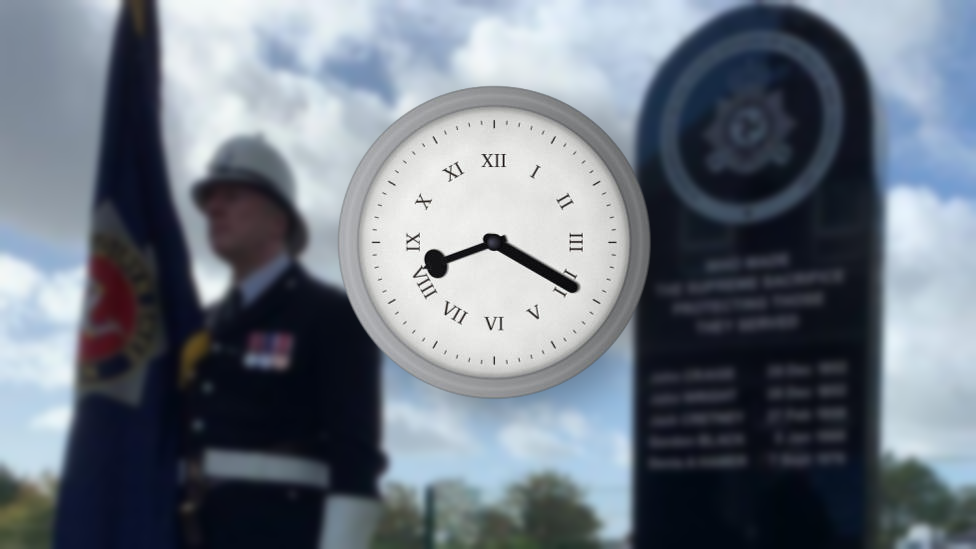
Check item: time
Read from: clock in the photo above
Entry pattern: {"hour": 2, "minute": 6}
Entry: {"hour": 8, "minute": 20}
